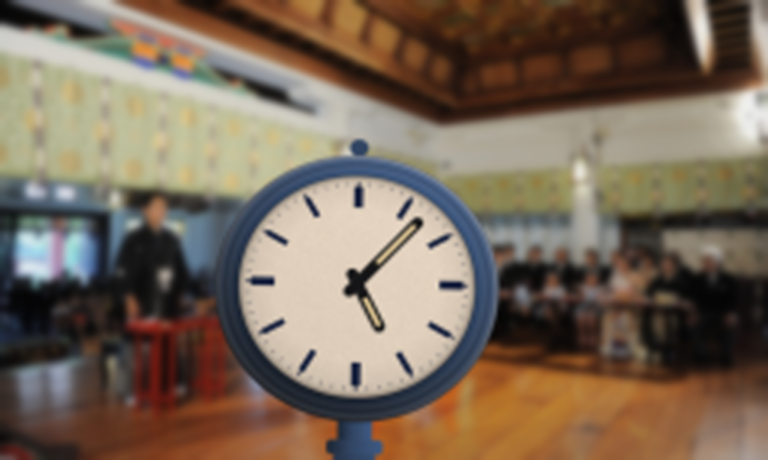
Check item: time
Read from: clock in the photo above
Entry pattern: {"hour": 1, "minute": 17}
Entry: {"hour": 5, "minute": 7}
